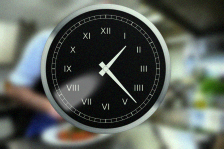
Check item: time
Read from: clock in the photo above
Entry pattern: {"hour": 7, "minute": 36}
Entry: {"hour": 1, "minute": 23}
